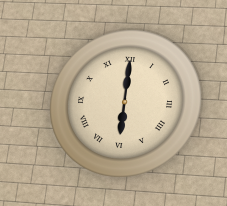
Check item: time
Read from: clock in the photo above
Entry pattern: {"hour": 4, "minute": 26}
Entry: {"hour": 6, "minute": 0}
